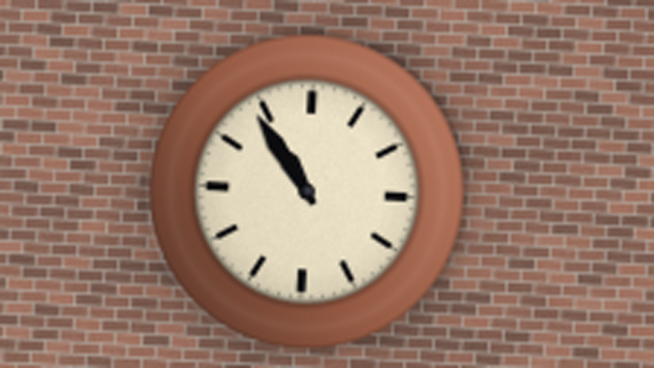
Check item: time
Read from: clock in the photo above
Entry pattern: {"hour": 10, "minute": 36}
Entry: {"hour": 10, "minute": 54}
